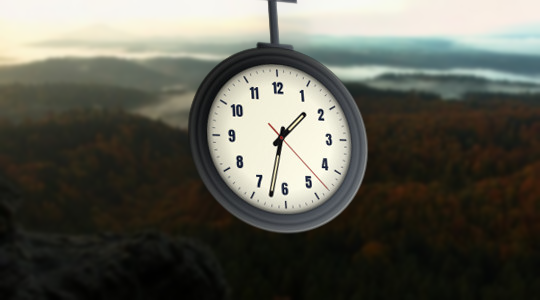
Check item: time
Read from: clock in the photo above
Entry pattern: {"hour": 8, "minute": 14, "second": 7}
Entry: {"hour": 1, "minute": 32, "second": 23}
